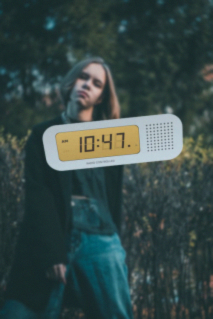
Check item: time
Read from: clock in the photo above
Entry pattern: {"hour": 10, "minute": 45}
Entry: {"hour": 10, "minute": 47}
